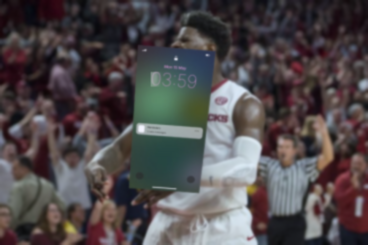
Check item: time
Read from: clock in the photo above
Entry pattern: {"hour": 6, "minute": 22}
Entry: {"hour": 3, "minute": 59}
